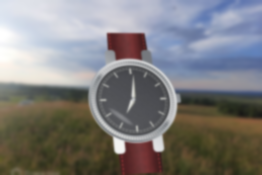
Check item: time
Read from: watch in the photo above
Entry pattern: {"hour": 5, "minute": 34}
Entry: {"hour": 7, "minute": 1}
